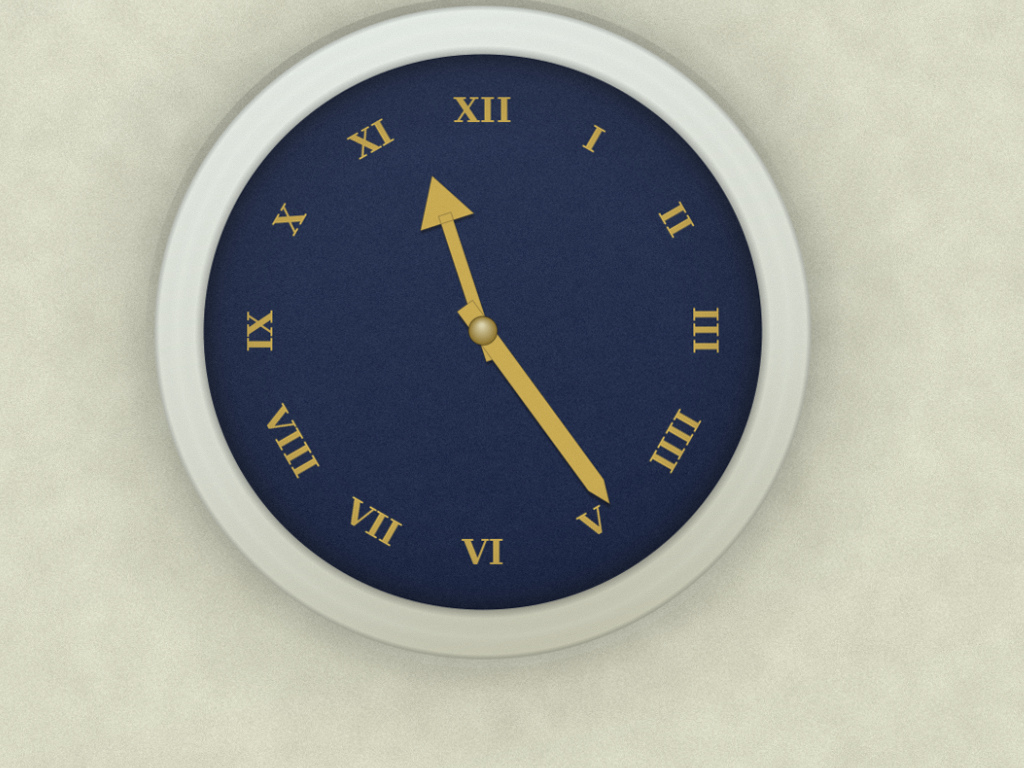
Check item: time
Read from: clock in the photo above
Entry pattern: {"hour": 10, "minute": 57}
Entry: {"hour": 11, "minute": 24}
